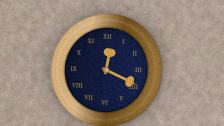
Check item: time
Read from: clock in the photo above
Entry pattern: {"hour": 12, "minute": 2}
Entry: {"hour": 12, "minute": 19}
